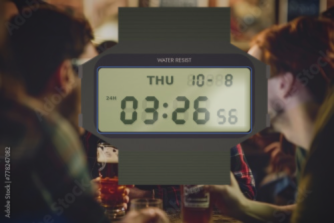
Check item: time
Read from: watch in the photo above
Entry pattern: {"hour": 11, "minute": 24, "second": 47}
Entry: {"hour": 3, "minute": 26, "second": 56}
